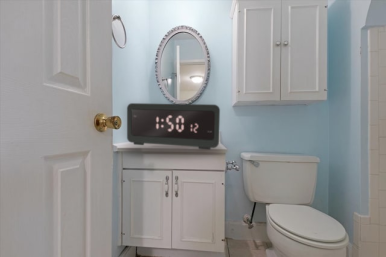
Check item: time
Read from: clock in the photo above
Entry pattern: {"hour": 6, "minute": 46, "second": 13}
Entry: {"hour": 1, "minute": 50, "second": 12}
